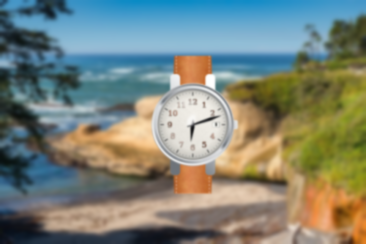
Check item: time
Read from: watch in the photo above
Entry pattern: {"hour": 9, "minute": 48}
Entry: {"hour": 6, "minute": 12}
